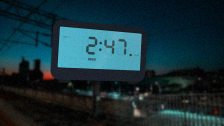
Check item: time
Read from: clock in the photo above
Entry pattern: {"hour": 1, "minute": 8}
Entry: {"hour": 2, "minute": 47}
